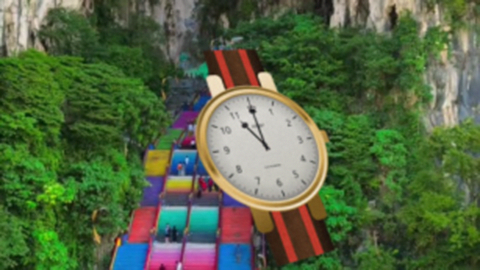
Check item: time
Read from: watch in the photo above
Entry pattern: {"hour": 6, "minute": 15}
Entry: {"hour": 11, "minute": 0}
